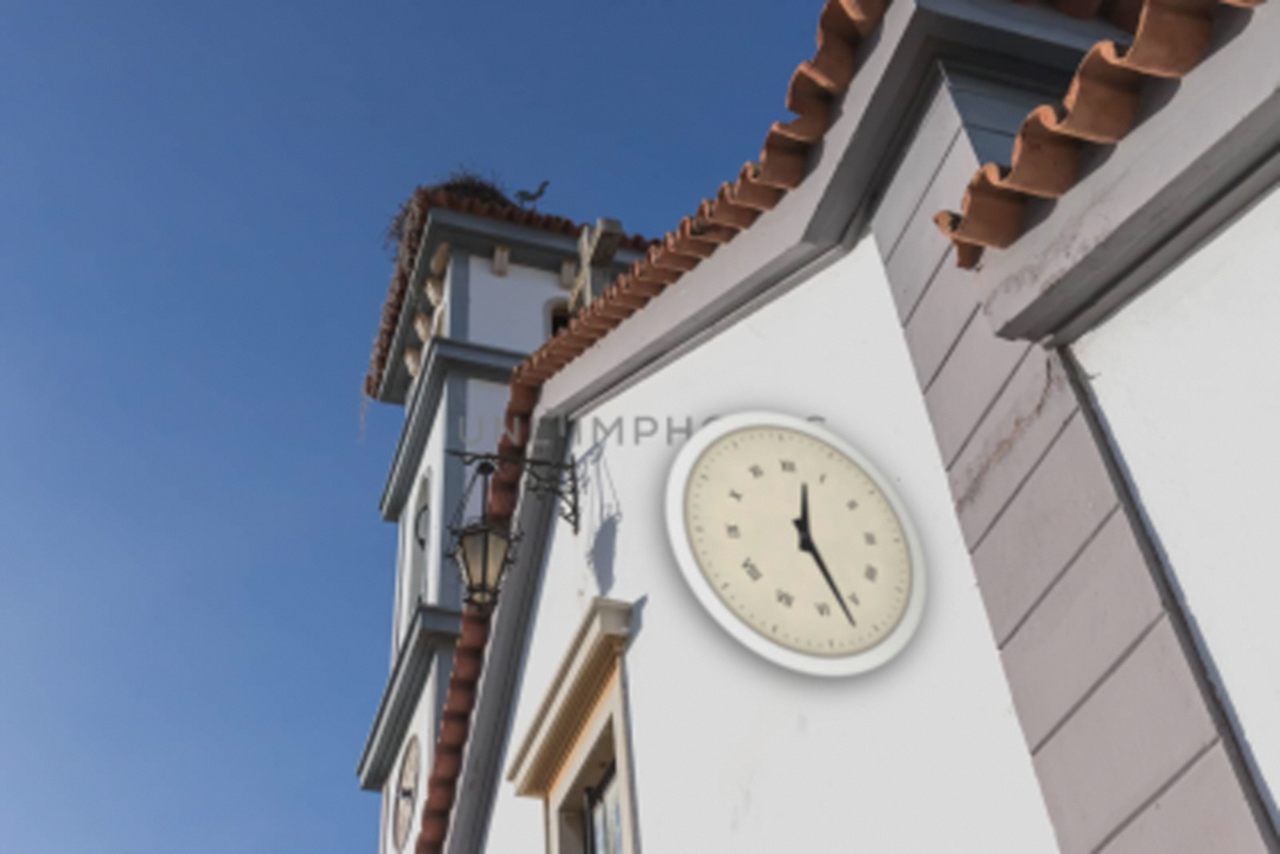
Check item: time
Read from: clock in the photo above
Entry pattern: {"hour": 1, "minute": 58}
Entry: {"hour": 12, "minute": 27}
